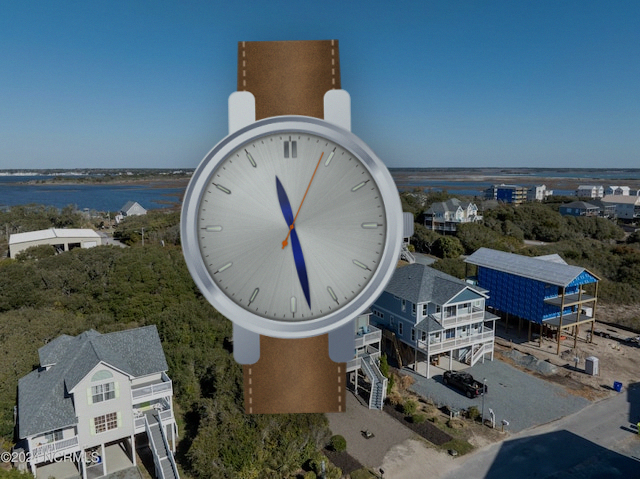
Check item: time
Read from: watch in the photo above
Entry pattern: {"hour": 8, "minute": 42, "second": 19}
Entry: {"hour": 11, "minute": 28, "second": 4}
